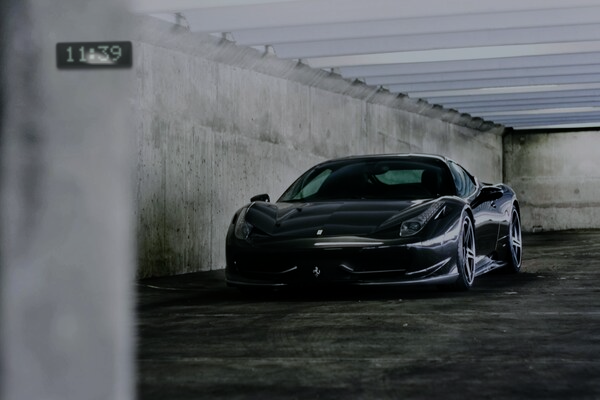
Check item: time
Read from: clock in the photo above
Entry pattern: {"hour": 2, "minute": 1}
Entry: {"hour": 11, "minute": 39}
